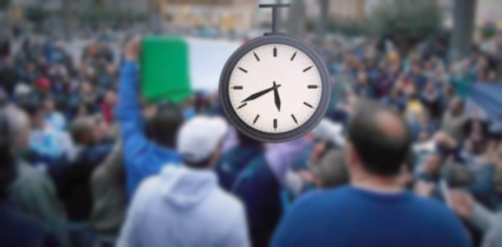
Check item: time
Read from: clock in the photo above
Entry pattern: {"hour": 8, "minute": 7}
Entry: {"hour": 5, "minute": 41}
